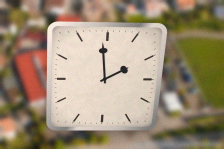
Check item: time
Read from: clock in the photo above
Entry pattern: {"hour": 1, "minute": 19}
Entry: {"hour": 1, "minute": 59}
